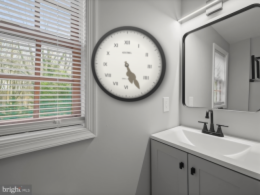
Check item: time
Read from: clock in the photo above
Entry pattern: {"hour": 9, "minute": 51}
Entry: {"hour": 5, "minute": 25}
